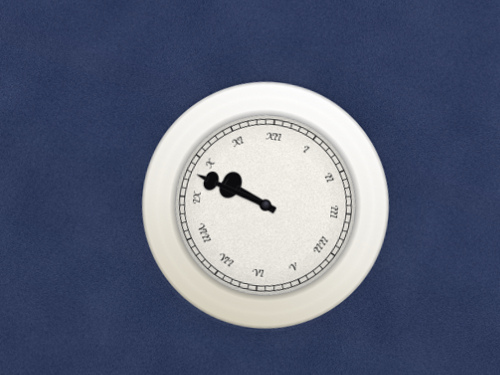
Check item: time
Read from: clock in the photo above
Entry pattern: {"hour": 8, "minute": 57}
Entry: {"hour": 9, "minute": 48}
